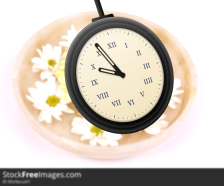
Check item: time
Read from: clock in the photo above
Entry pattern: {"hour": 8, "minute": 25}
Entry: {"hour": 9, "minute": 56}
